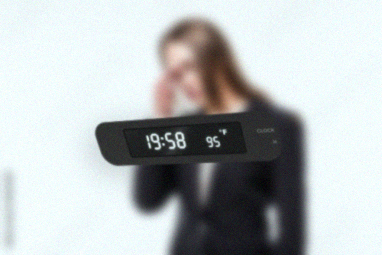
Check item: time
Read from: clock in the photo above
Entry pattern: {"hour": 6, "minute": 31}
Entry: {"hour": 19, "minute": 58}
